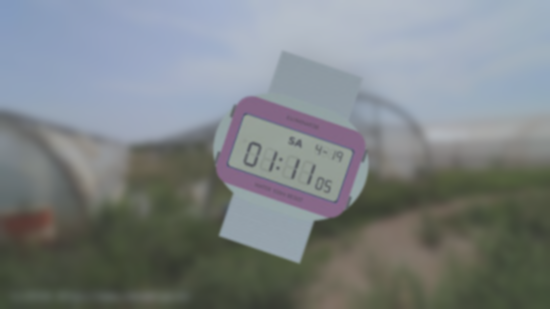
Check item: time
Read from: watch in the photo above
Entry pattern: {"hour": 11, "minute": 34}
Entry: {"hour": 1, "minute": 11}
